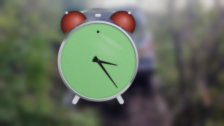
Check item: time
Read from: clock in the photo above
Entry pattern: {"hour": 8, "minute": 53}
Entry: {"hour": 3, "minute": 24}
